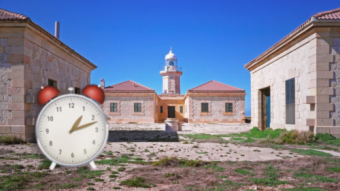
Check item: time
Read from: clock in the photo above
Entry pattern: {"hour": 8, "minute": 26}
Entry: {"hour": 1, "minute": 12}
